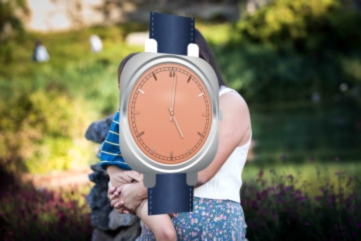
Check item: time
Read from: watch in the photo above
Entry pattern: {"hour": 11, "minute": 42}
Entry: {"hour": 5, "minute": 1}
